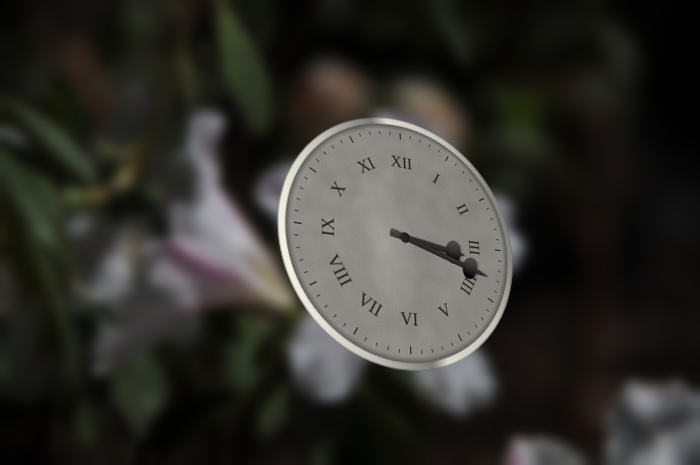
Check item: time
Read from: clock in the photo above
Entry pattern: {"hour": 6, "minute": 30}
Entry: {"hour": 3, "minute": 18}
